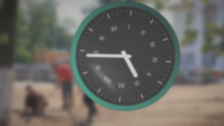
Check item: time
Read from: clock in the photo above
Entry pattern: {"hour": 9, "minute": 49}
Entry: {"hour": 5, "minute": 49}
